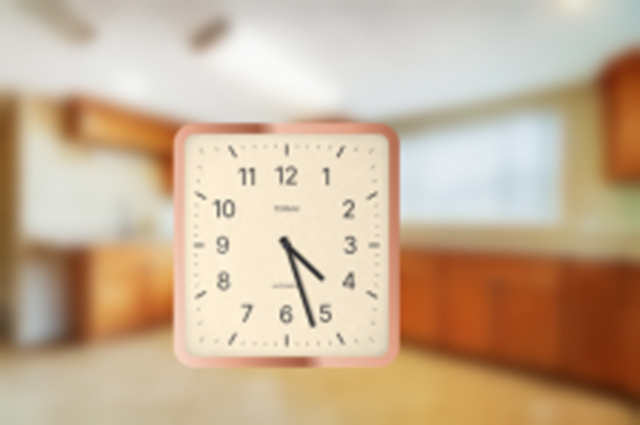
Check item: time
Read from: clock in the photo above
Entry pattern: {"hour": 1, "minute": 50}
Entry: {"hour": 4, "minute": 27}
